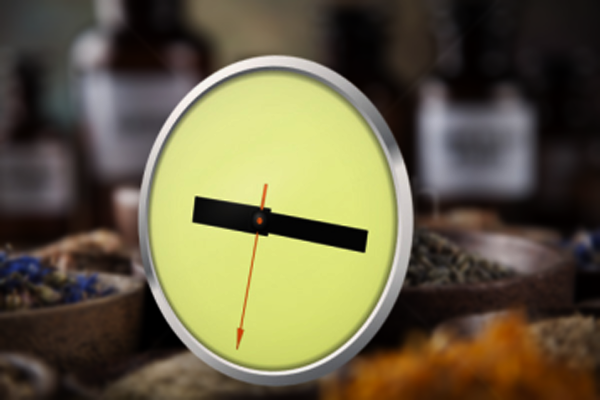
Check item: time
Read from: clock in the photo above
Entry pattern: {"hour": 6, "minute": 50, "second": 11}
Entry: {"hour": 9, "minute": 16, "second": 32}
